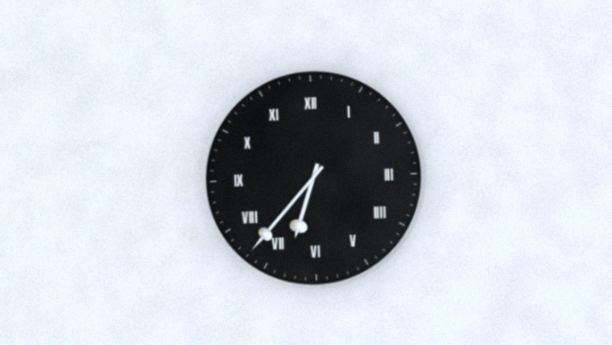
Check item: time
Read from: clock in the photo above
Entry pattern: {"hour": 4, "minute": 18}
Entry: {"hour": 6, "minute": 37}
